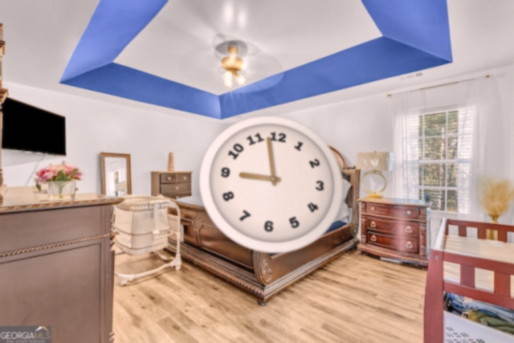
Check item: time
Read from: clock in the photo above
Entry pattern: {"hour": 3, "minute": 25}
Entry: {"hour": 8, "minute": 58}
